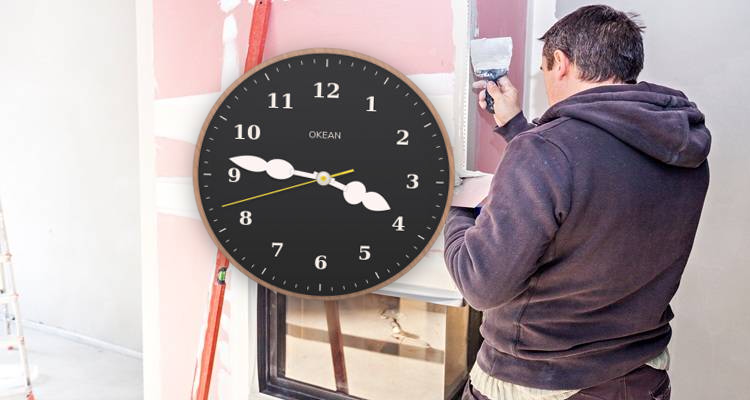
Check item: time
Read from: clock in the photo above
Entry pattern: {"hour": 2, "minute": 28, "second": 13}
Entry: {"hour": 3, "minute": 46, "second": 42}
